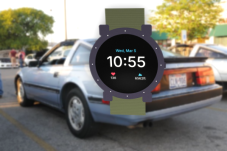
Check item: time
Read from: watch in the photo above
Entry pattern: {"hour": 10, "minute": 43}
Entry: {"hour": 10, "minute": 55}
